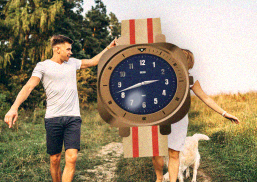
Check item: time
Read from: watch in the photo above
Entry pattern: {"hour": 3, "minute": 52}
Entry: {"hour": 2, "minute": 42}
